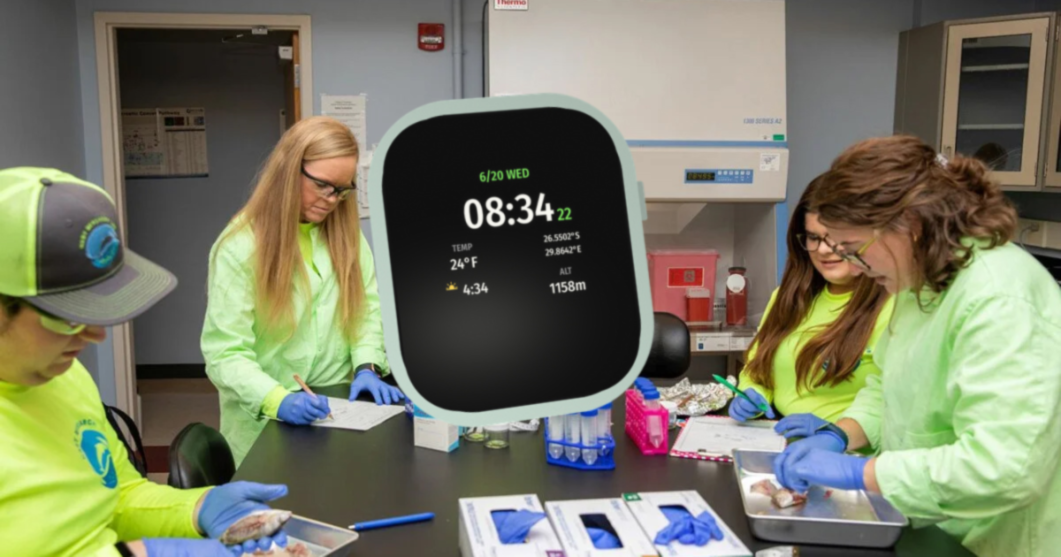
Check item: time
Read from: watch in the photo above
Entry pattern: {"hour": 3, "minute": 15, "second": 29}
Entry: {"hour": 8, "minute": 34, "second": 22}
